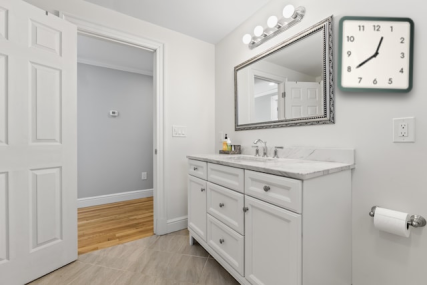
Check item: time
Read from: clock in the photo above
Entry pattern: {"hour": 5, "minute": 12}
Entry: {"hour": 12, "minute": 39}
